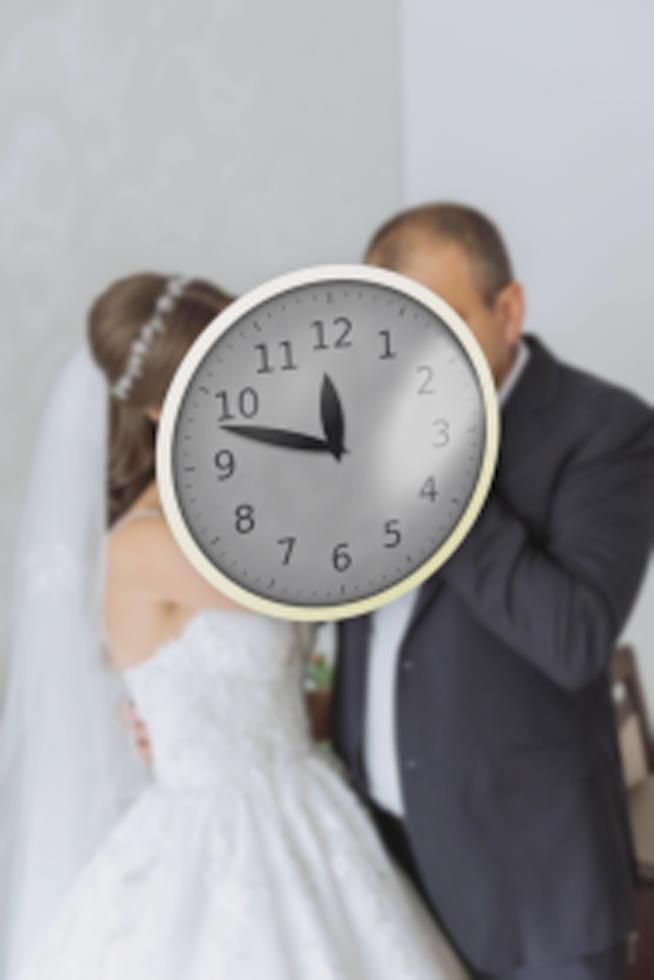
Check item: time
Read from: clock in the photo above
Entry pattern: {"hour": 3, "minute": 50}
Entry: {"hour": 11, "minute": 48}
